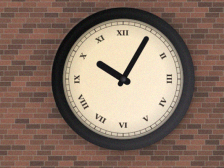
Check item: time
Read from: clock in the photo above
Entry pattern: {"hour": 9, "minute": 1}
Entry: {"hour": 10, "minute": 5}
